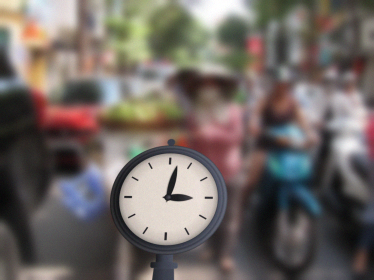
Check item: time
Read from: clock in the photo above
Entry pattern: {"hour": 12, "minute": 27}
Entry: {"hour": 3, "minute": 2}
